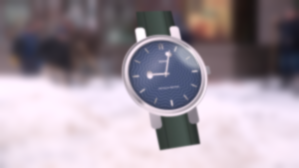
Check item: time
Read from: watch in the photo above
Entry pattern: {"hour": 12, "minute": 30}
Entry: {"hour": 9, "minute": 3}
